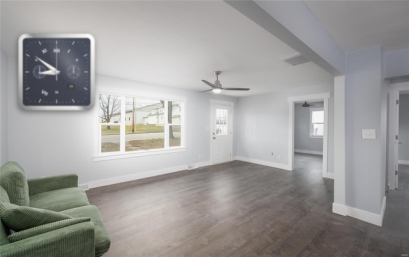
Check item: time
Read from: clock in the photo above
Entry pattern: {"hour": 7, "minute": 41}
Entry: {"hour": 8, "minute": 51}
